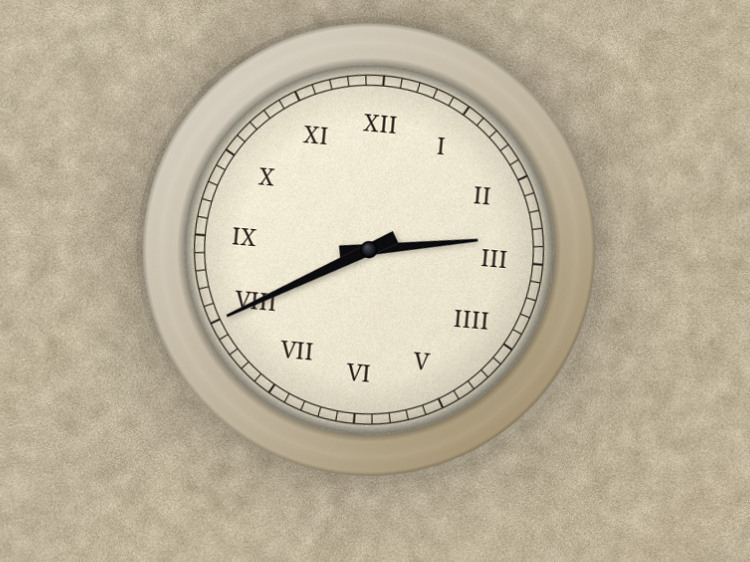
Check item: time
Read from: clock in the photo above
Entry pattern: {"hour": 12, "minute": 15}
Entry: {"hour": 2, "minute": 40}
